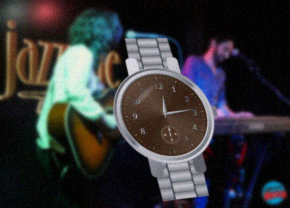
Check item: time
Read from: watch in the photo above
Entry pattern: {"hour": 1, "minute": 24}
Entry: {"hour": 12, "minute": 14}
